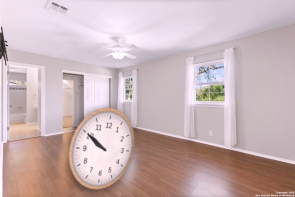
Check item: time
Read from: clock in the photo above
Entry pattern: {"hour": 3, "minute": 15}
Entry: {"hour": 9, "minute": 50}
